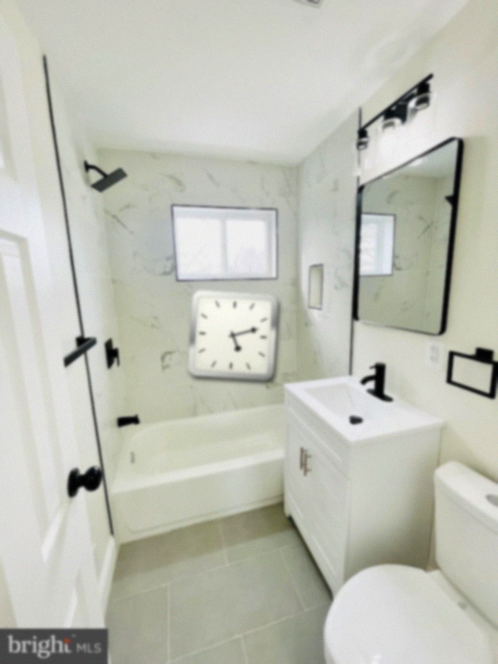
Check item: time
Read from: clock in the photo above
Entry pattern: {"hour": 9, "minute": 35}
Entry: {"hour": 5, "minute": 12}
